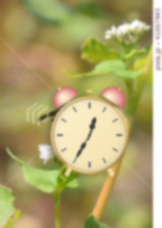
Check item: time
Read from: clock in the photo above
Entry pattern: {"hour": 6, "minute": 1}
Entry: {"hour": 12, "minute": 35}
